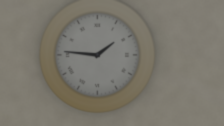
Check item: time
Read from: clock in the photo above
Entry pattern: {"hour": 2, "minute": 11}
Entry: {"hour": 1, "minute": 46}
